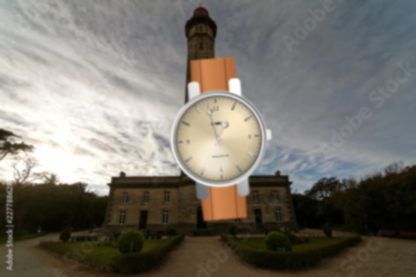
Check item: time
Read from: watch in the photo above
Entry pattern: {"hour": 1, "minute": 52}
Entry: {"hour": 12, "minute": 58}
